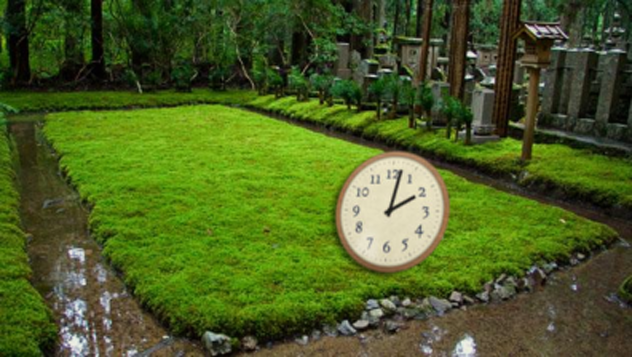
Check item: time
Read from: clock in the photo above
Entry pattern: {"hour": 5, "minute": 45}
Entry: {"hour": 2, "minute": 2}
